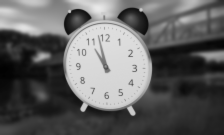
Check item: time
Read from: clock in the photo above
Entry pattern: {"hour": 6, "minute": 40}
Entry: {"hour": 10, "minute": 58}
